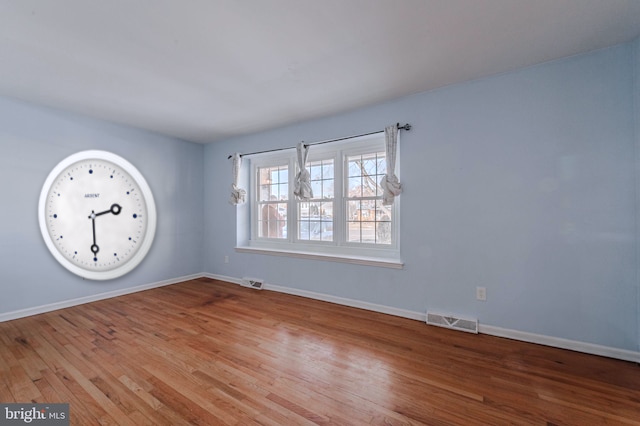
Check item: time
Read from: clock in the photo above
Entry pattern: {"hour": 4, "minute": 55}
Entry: {"hour": 2, "minute": 30}
